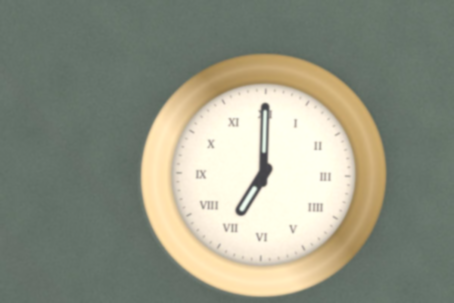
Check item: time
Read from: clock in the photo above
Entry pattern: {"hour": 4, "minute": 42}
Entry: {"hour": 7, "minute": 0}
